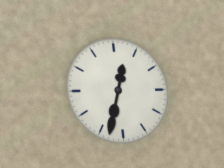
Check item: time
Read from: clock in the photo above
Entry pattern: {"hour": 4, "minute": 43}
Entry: {"hour": 12, "minute": 33}
